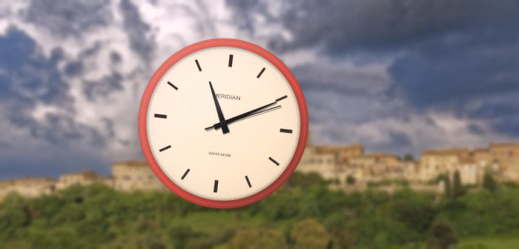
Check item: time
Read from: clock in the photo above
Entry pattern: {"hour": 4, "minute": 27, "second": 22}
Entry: {"hour": 11, "minute": 10, "second": 11}
